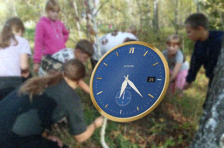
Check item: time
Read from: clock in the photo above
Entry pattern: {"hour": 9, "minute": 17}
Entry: {"hour": 6, "minute": 22}
